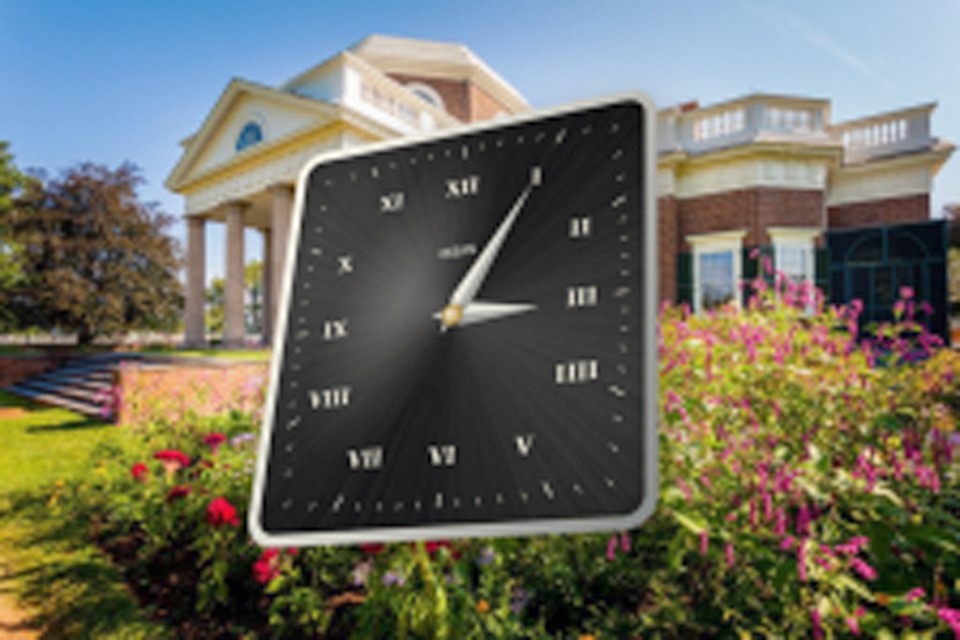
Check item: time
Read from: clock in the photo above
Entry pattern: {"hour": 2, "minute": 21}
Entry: {"hour": 3, "minute": 5}
